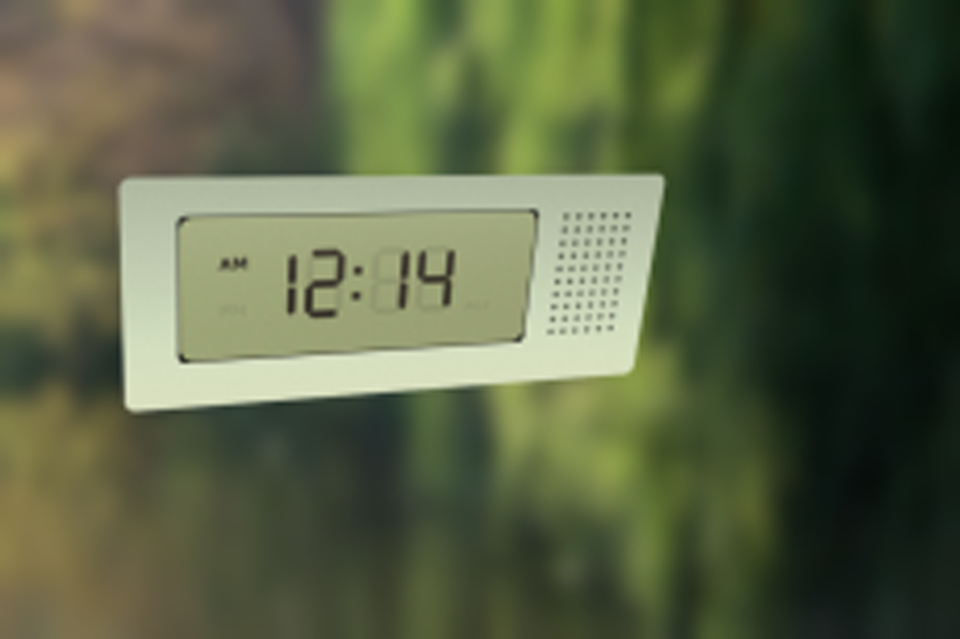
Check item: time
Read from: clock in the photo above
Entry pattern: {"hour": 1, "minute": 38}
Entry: {"hour": 12, "minute": 14}
